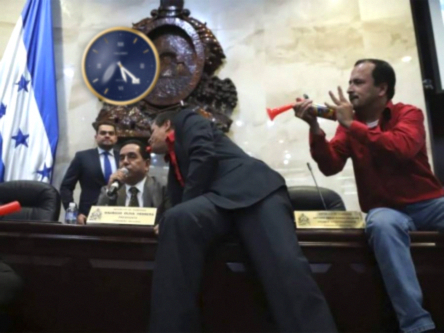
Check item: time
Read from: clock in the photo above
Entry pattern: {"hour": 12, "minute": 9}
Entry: {"hour": 5, "minute": 22}
